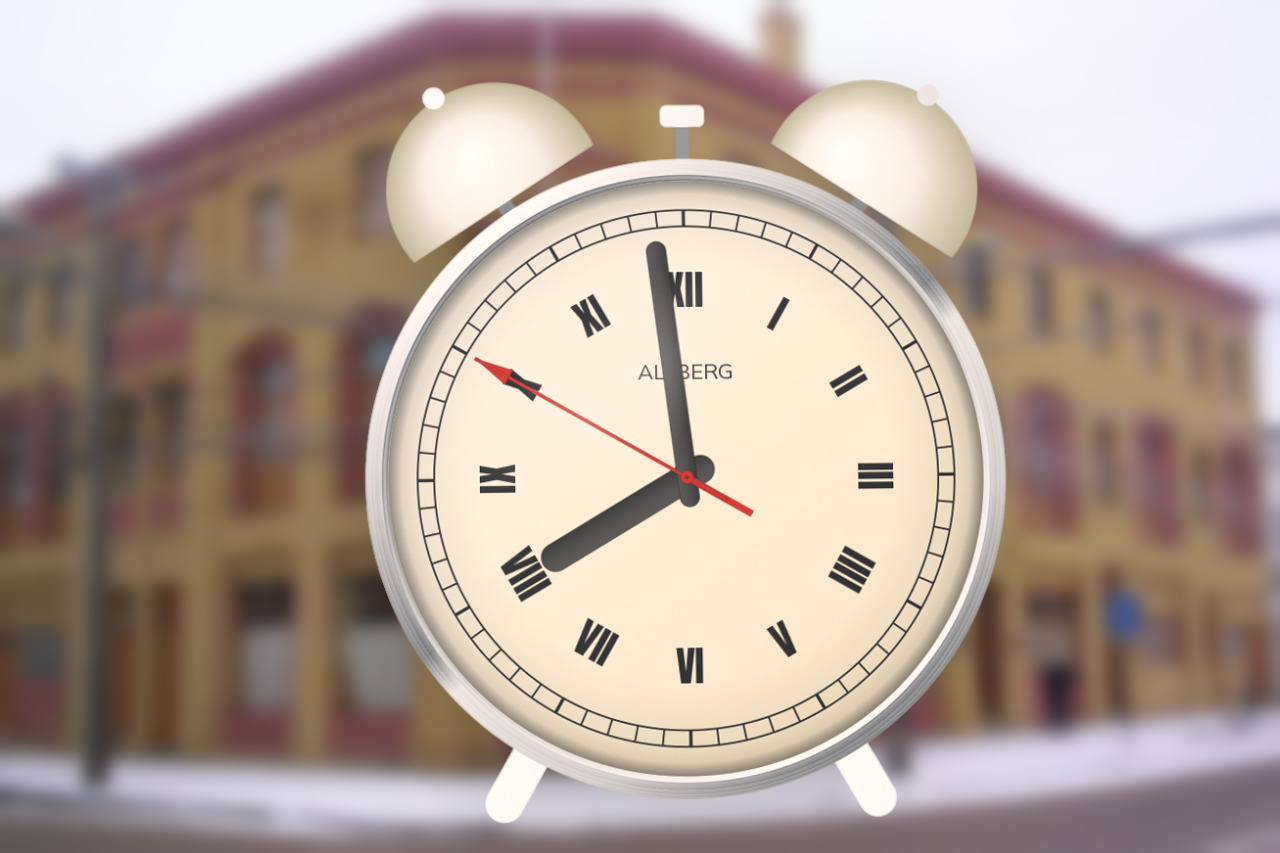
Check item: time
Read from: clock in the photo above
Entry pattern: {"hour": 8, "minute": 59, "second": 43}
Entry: {"hour": 7, "minute": 58, "second": 50}
